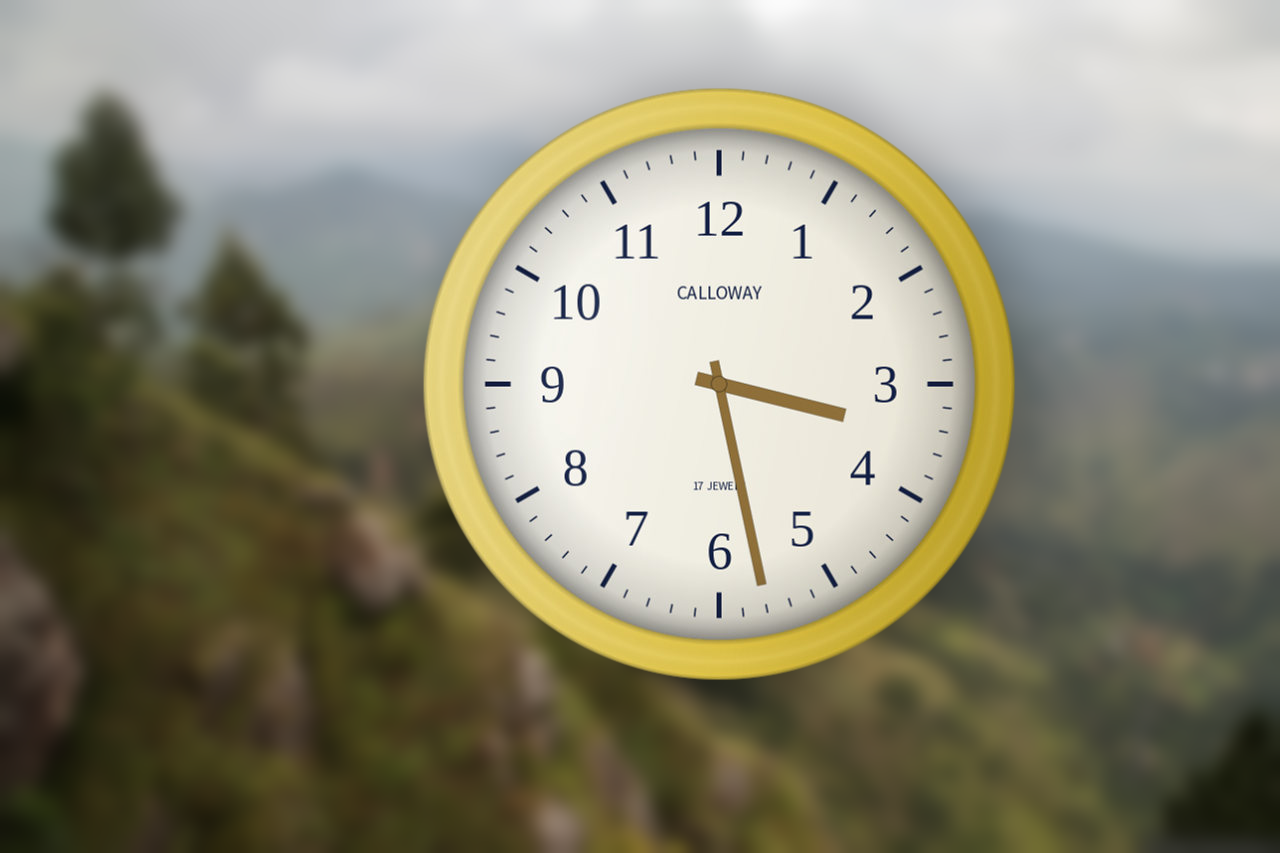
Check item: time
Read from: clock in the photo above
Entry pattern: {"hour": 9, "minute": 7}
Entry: {"hour": 3, "minute": 28}
